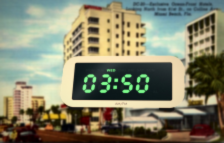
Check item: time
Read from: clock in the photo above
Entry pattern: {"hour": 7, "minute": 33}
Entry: {"hour": 3, "minute": 50}
